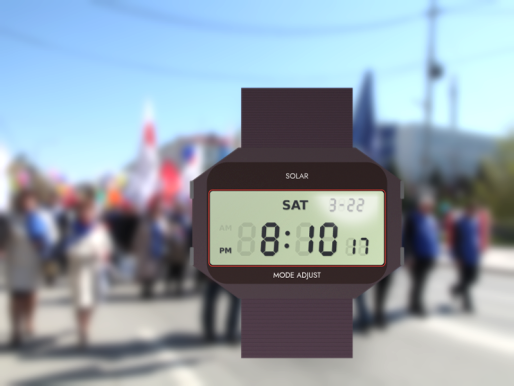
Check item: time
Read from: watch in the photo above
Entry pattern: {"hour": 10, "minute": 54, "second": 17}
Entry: {"hour": 8, "minute": 10, "second": 17}
